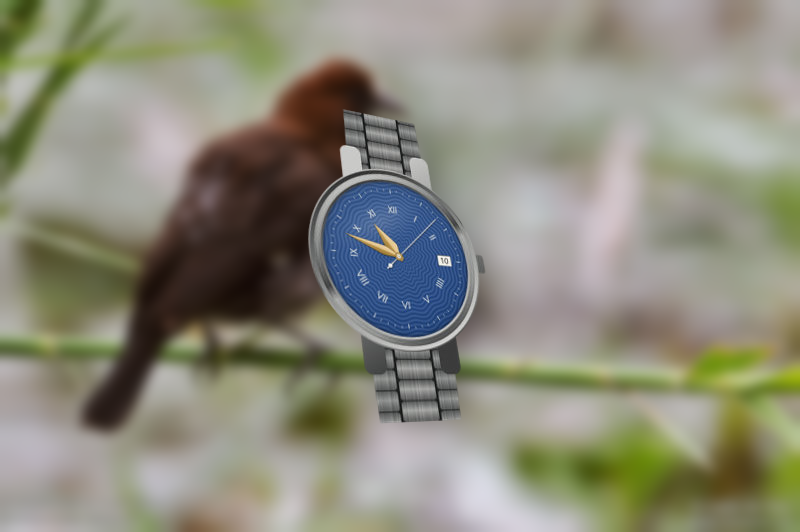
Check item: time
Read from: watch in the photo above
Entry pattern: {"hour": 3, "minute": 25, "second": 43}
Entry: {"hour": 10, "minute": 48, "second": 8}
